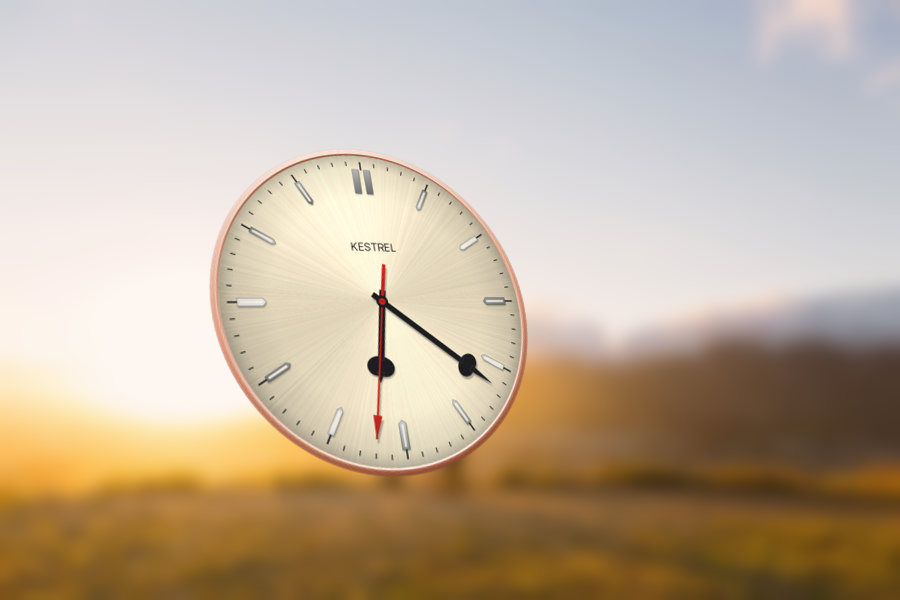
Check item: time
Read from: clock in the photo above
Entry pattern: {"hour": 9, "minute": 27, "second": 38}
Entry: {"hour": 6, "minute": 21, "second": 32}
